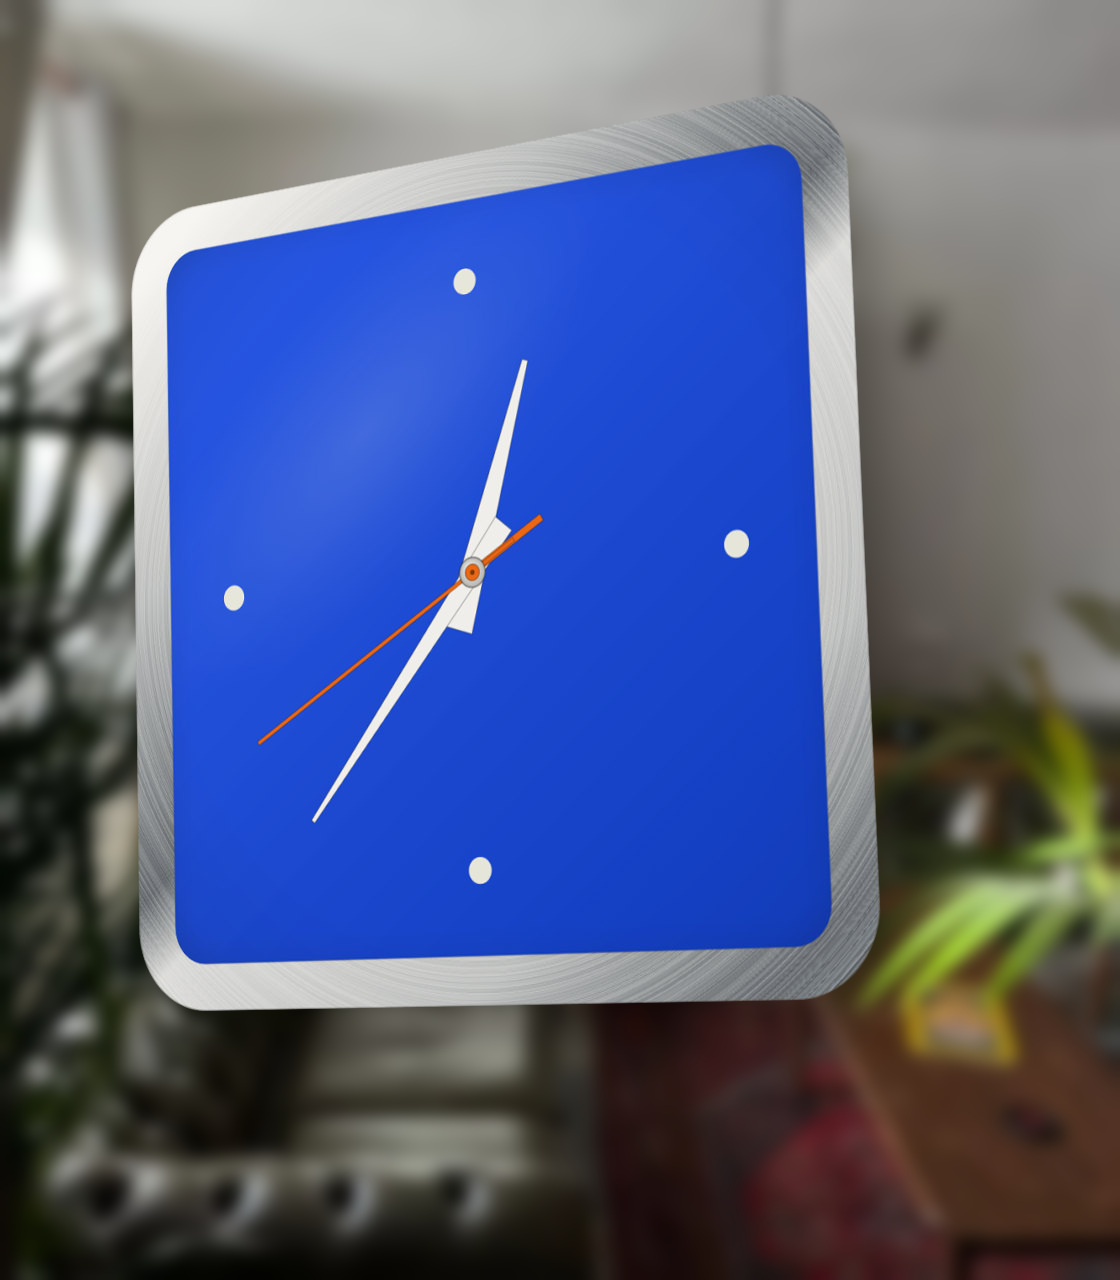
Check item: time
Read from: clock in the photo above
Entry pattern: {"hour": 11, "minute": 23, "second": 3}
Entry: {"hour": 12, "minute": 36, "second": 40}
